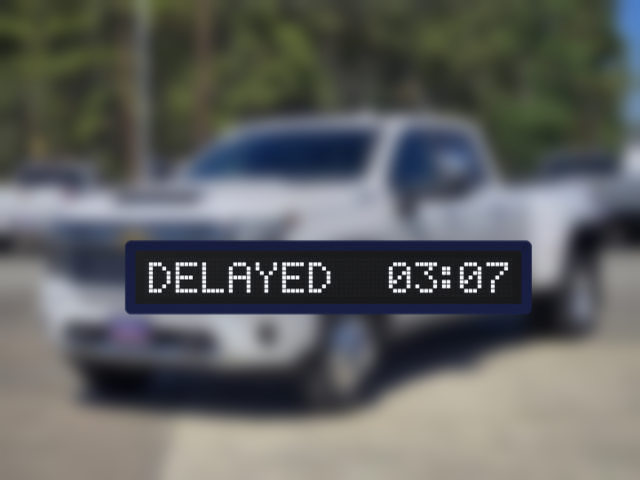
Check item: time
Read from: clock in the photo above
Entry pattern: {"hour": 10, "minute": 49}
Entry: {"hour": 3, "minute": 7}
